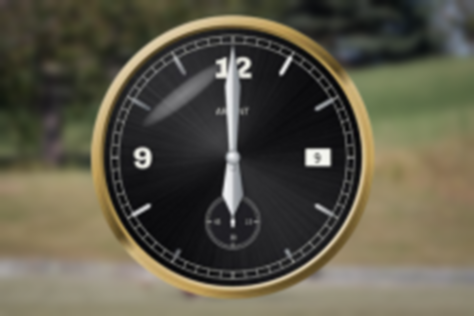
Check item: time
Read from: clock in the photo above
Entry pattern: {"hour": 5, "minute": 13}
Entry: {"hour": 6, "minute": 0}
